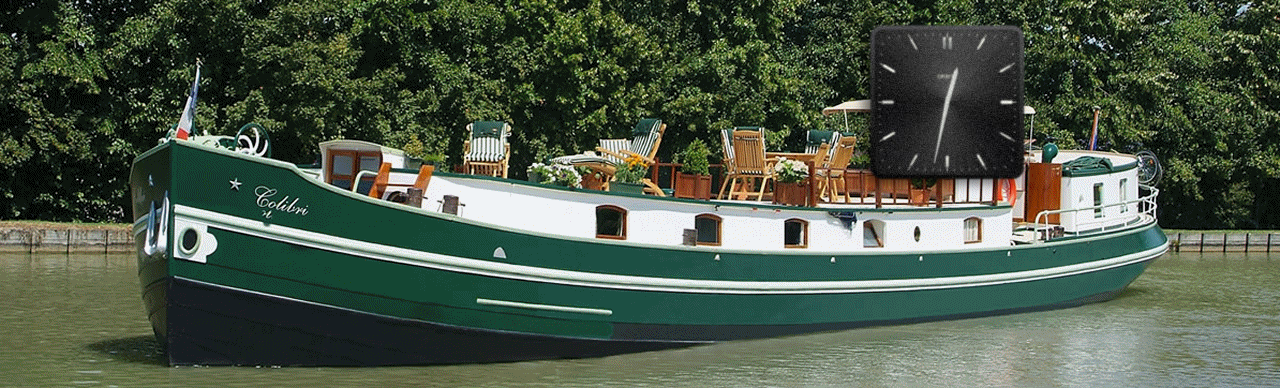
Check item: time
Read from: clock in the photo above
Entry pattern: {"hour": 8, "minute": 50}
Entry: {"hour": 12, "minute": 32}
